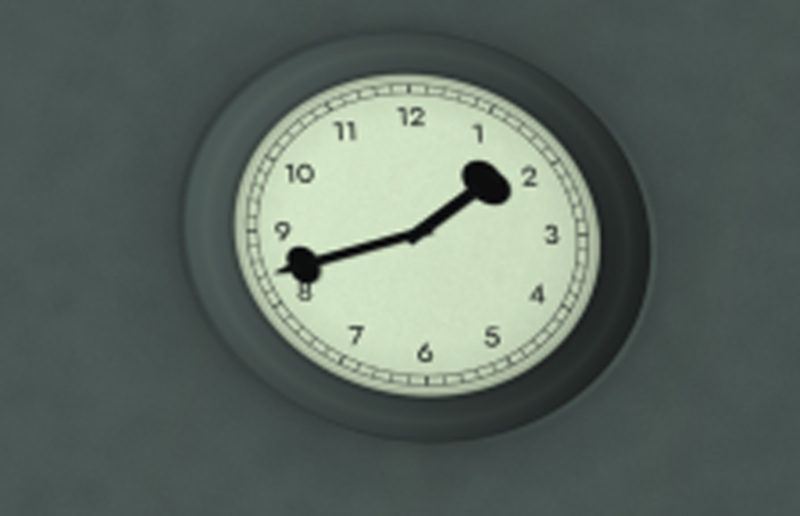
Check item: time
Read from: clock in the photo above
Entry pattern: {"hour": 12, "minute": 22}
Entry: {"hour": 1, "minute": 42}
